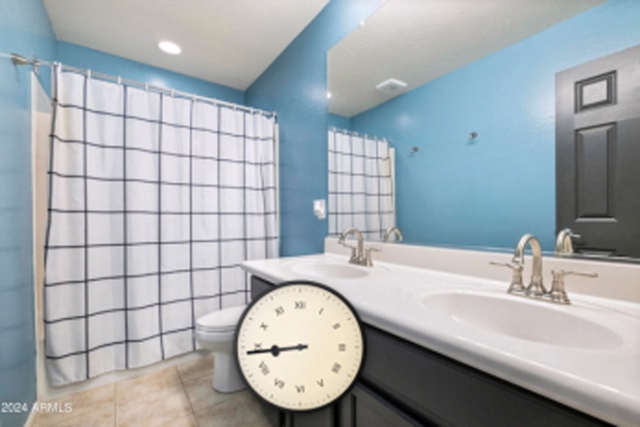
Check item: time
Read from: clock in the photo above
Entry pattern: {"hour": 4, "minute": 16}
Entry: {"hour": 8, "minute": 44}
